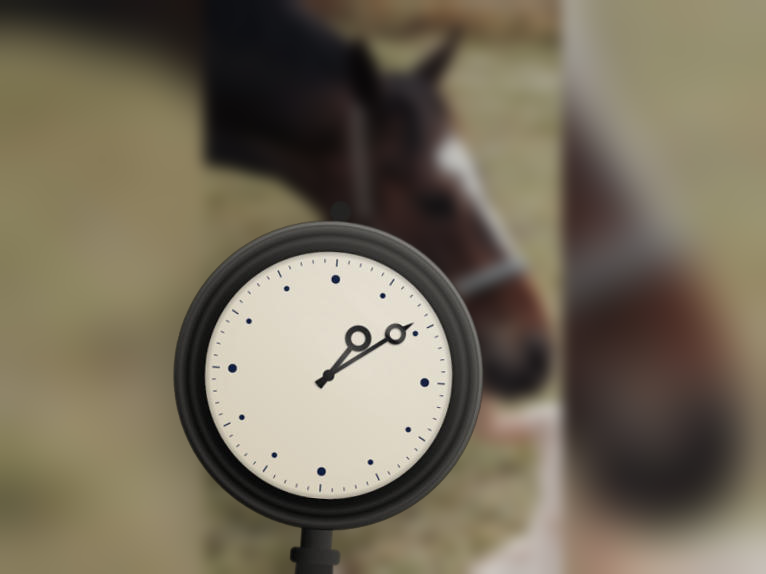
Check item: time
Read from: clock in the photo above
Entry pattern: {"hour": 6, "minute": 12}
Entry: {"hour": 1, "minute": 9}
